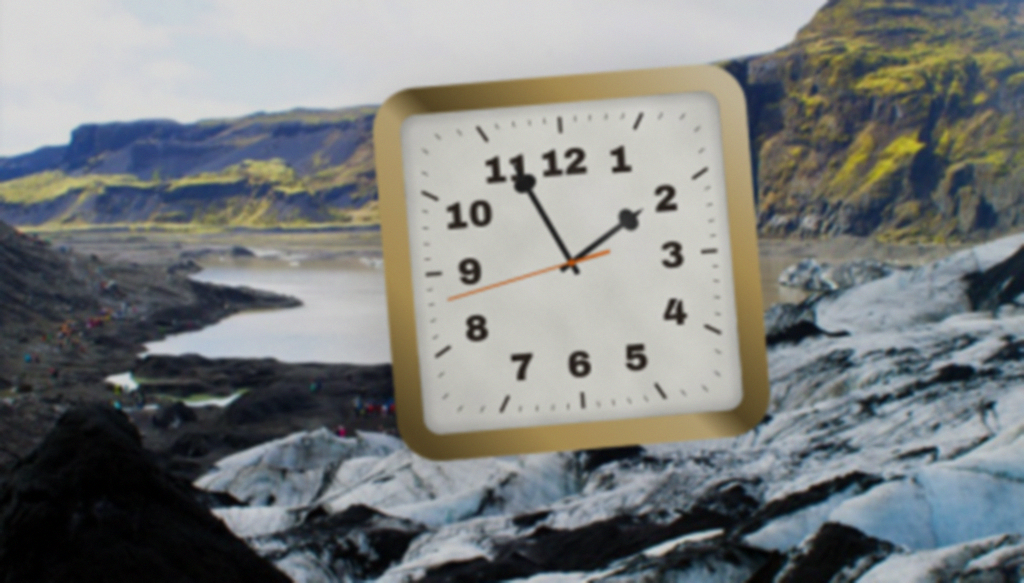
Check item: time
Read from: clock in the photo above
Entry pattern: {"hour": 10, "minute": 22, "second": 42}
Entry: {"hour": 1, "minute": 55, "second": 43}
